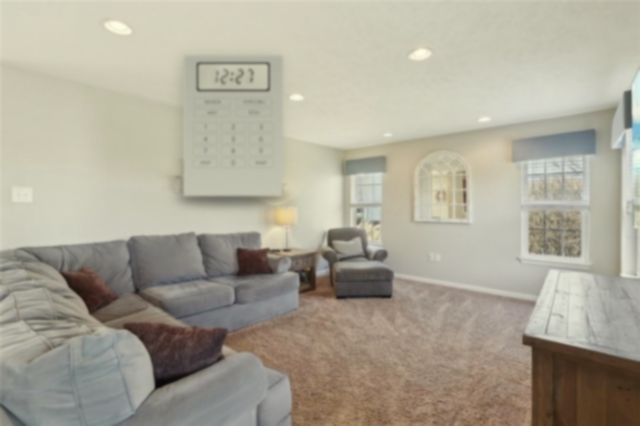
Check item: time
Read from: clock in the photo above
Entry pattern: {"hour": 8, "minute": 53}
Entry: {"hour": 12, "minute": 27}
